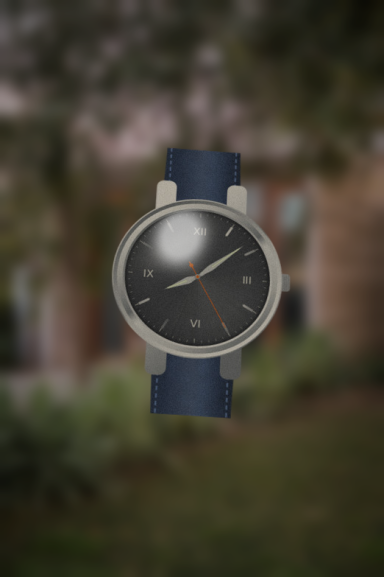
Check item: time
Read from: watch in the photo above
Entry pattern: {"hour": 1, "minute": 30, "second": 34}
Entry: {"hour": 8, "minute": 8, "second": 25}
